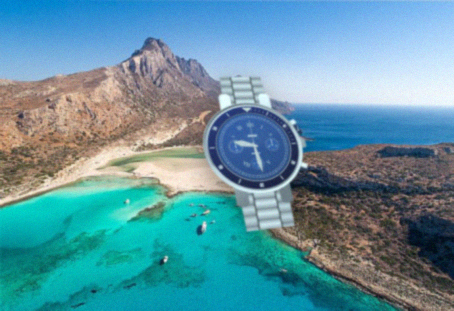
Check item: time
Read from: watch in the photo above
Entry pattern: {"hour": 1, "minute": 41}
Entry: {"hour": 9, "minute": 29}
